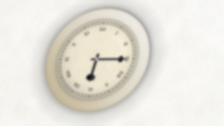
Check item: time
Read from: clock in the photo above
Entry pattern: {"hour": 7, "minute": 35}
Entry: {"hour": 6, "minute": 15}
